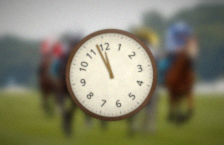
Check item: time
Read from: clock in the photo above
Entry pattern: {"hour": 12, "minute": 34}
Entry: {"hour": 11, "minute": 58}
